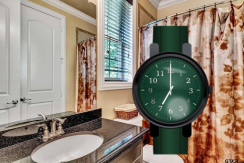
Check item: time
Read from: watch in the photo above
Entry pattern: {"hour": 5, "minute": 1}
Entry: {"hour": 7, "minute": 0}
